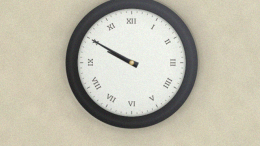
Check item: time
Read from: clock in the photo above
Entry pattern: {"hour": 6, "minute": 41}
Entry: {"hour": 9, "minute": 50}
